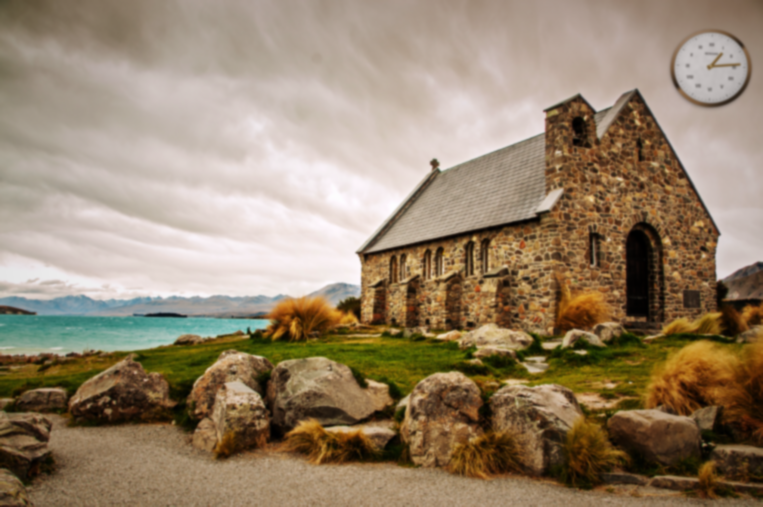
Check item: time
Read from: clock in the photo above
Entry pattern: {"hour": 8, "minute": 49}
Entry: {"hour": 1, "minute": 14}
